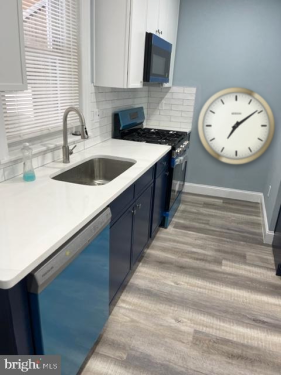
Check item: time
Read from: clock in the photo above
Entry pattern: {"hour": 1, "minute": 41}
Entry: {"hour": 7, "minute": 9}
